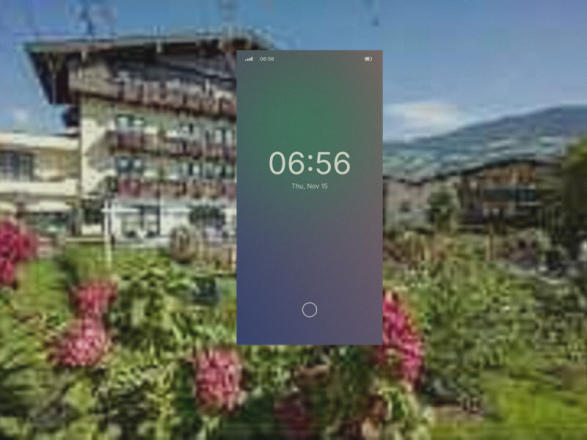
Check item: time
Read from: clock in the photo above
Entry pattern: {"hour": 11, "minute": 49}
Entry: {"hour": 6, "minute": 56}
